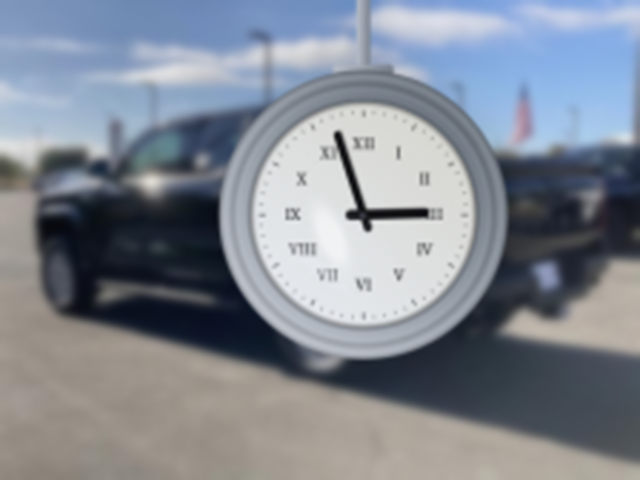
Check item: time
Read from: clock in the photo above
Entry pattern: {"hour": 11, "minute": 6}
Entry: {"hour": 2, "minute": 57}
